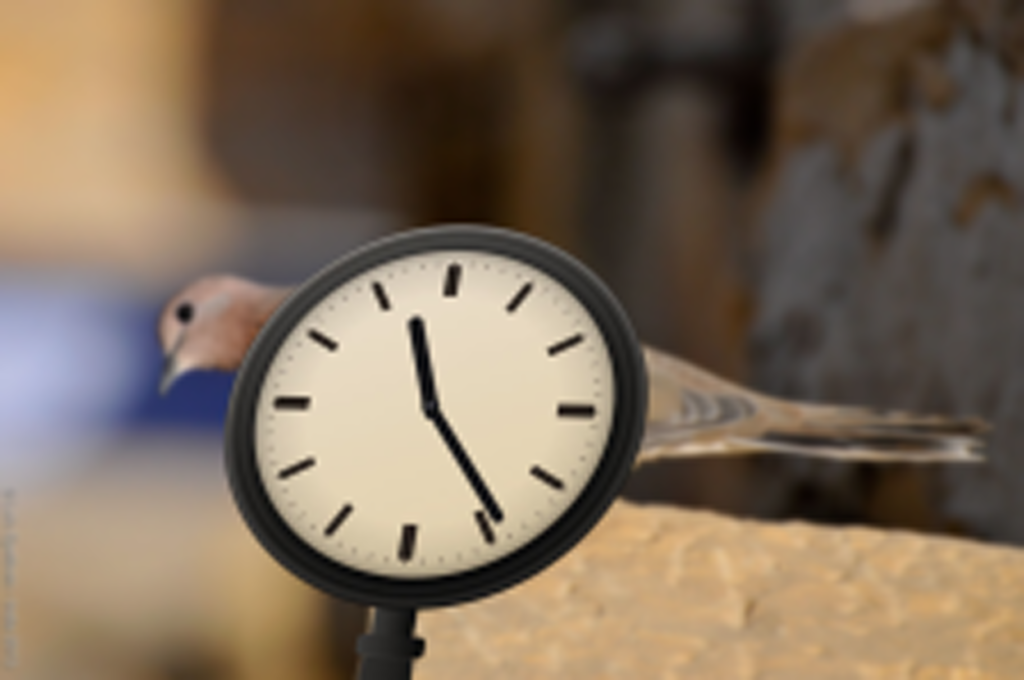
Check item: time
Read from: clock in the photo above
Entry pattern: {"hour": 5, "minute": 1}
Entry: {"hour": 11, "minute": 24}
